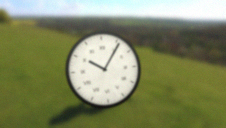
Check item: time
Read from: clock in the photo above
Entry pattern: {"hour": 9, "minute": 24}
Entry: {"hour": 10, "minute": 6}
